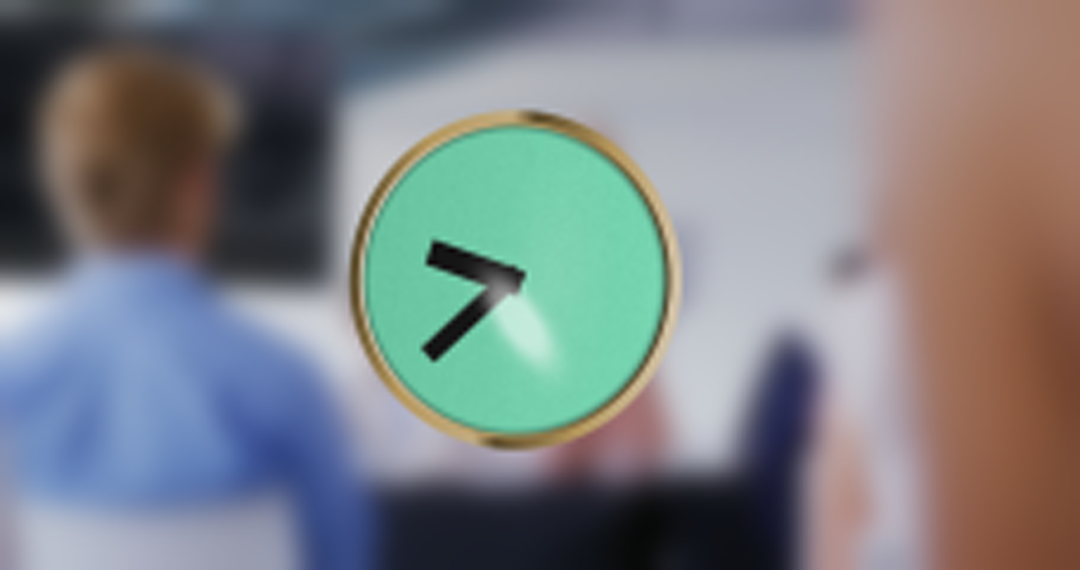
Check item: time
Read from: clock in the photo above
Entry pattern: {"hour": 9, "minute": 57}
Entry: {"hour": 9, "minute": 38}
